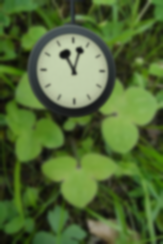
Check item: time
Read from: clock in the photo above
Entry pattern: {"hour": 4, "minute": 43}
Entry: {"hour": 11, "minute": 3}
